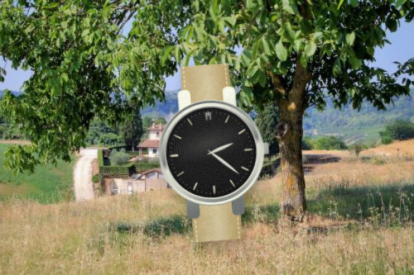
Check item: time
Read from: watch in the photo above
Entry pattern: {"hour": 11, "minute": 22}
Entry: {"hour": 2, "minute": 22}
